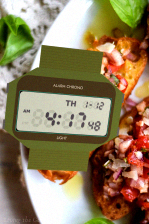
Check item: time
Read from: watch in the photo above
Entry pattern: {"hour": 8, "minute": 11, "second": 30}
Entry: {"hour": 4, "minute": 17, "second": 48}
